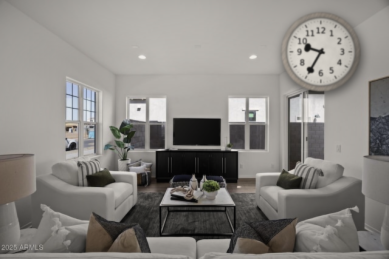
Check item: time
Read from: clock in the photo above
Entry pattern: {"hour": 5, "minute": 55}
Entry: {"hour": 9, "minute": 35}
